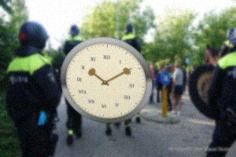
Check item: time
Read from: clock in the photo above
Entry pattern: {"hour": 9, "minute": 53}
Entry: {"hour": 10, "minute": 9}
